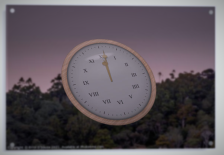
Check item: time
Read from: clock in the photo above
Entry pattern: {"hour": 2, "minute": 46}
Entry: {"hour": 12, "minute": 1}
